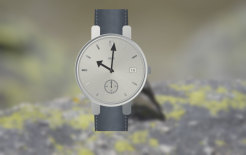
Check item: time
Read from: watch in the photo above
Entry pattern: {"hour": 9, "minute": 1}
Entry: {"hour": 10, "minute": 1}
